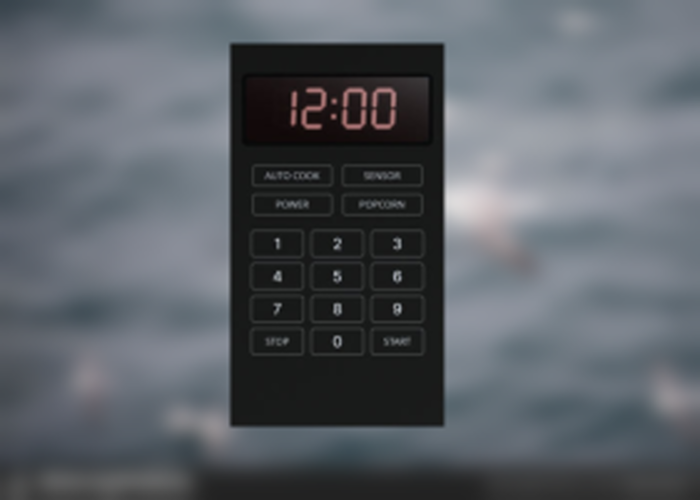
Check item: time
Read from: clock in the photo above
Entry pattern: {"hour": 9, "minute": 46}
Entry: {"hour": 12, "minute": 0}
